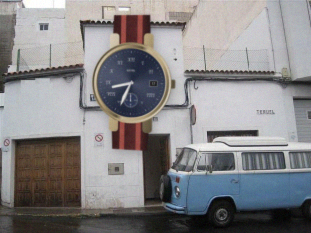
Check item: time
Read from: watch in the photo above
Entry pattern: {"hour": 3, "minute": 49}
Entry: {"hour": 8, "minute": 34}
